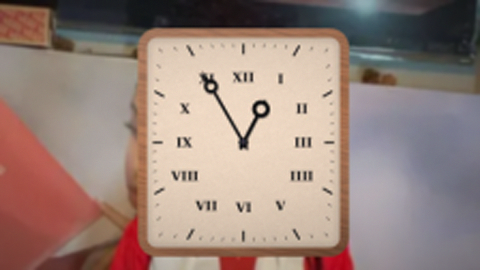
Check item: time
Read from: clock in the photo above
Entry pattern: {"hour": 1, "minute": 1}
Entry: {"hour": 12, "minute": 55}
